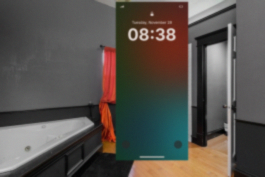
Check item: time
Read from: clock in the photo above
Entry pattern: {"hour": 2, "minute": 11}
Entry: {"hour": 8, "minute": 38}
